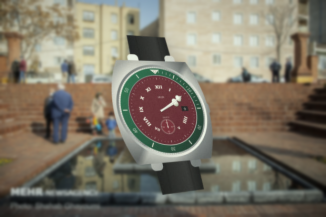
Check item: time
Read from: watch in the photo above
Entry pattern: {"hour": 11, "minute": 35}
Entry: {"hour": 2, "minute": 10}
